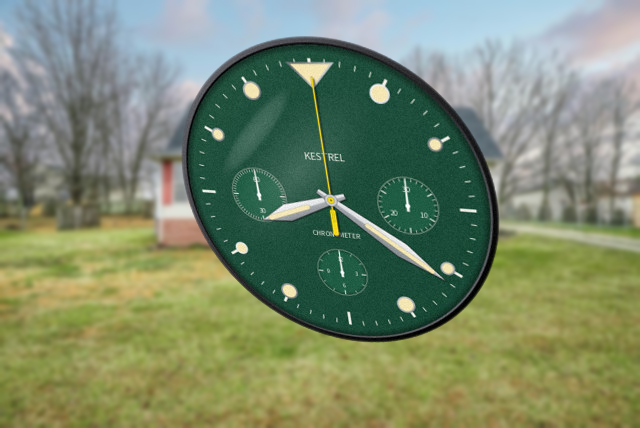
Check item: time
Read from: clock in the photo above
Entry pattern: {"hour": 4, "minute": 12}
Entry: {"hour": 8, "minute": 21}
